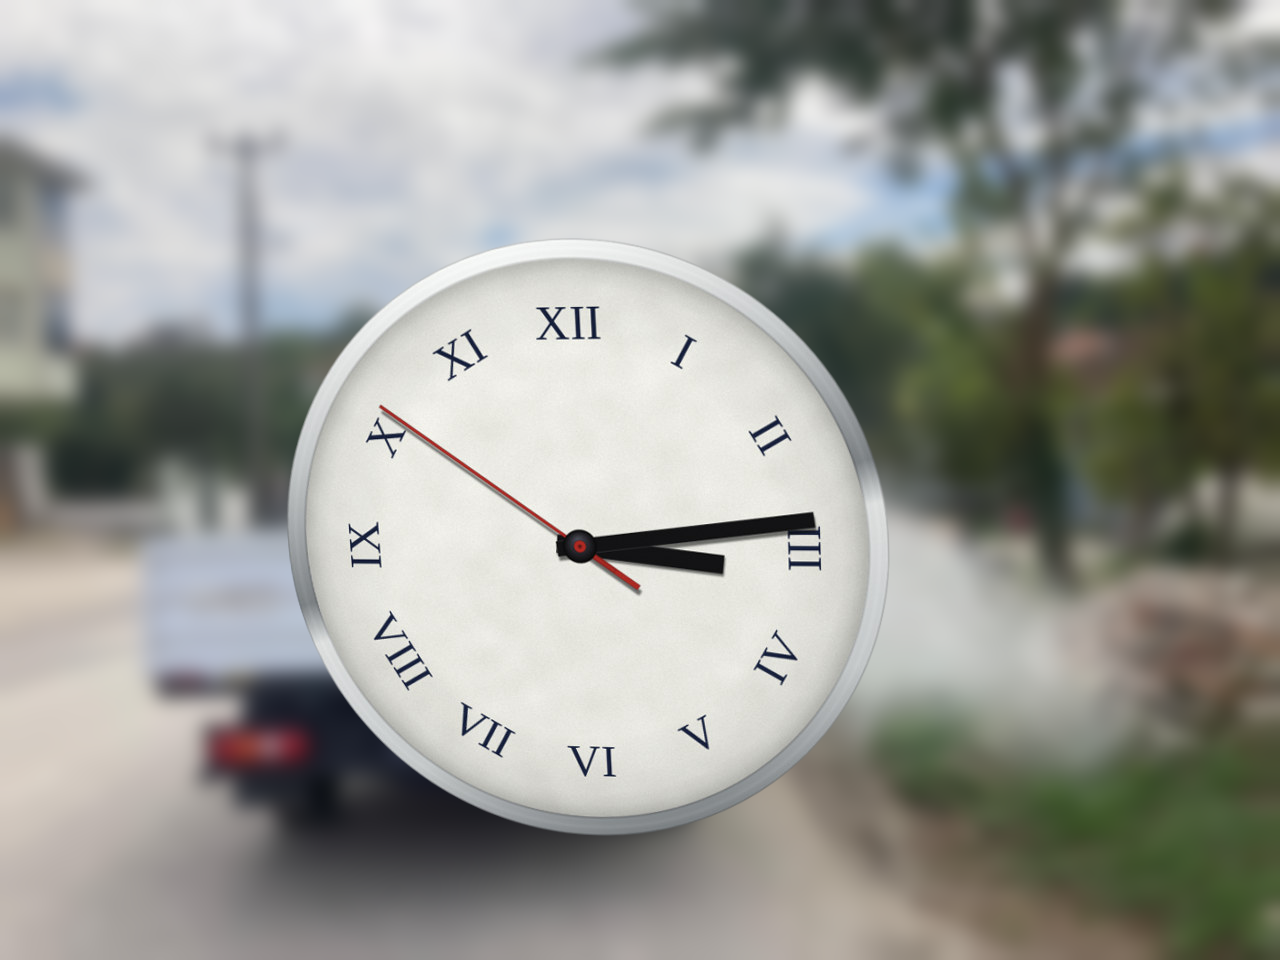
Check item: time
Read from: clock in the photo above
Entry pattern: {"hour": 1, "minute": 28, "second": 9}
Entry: {"hour": 3, "minute": 13, "second": 51}
